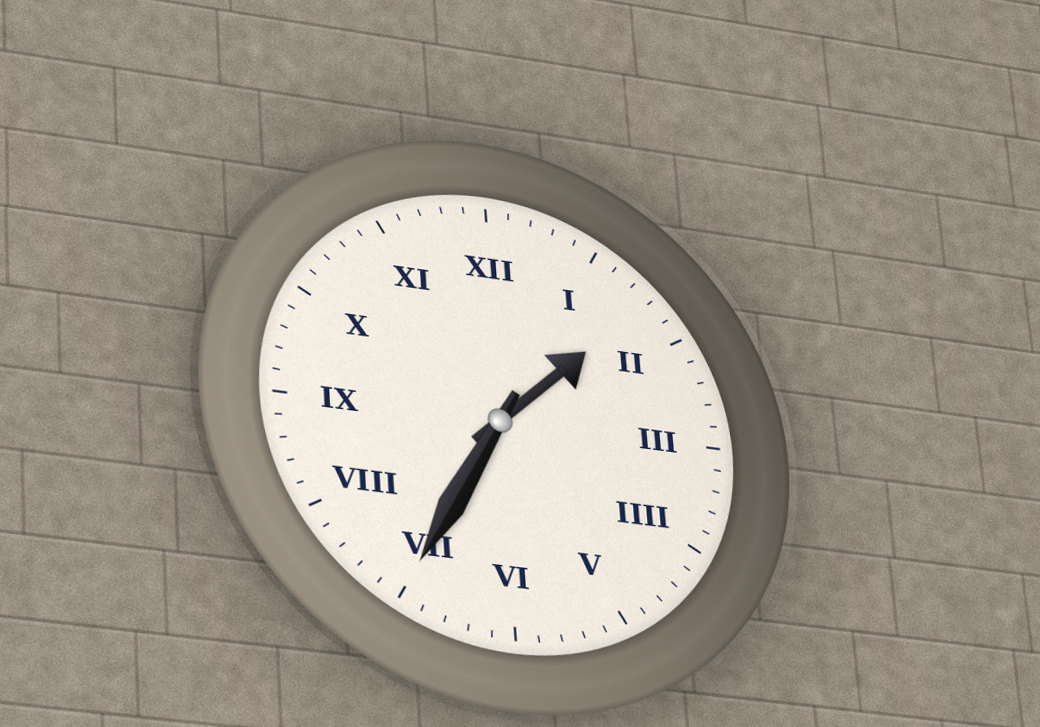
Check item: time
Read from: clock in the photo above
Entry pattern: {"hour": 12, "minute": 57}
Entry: {"hour": 1, "minute": 35}
